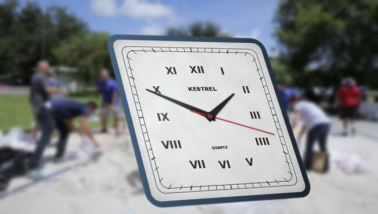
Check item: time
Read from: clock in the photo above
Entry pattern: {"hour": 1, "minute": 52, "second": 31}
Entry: {"hour": 1, "minute": 49, "second": 18}
